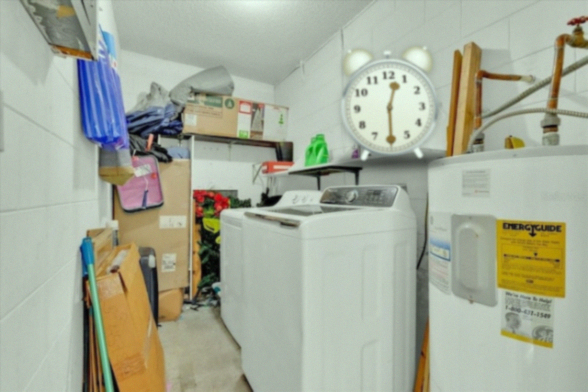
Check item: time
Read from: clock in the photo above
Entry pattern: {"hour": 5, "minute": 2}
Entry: {"hour": 12, "minute": 30}
